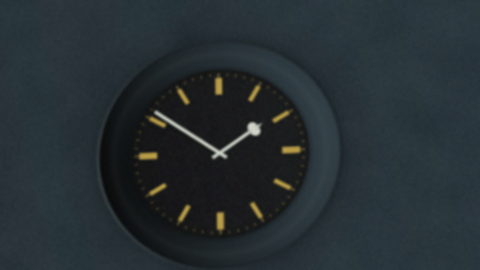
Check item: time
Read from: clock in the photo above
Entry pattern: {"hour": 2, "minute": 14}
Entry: {"hour": 1, "minute": 51}
